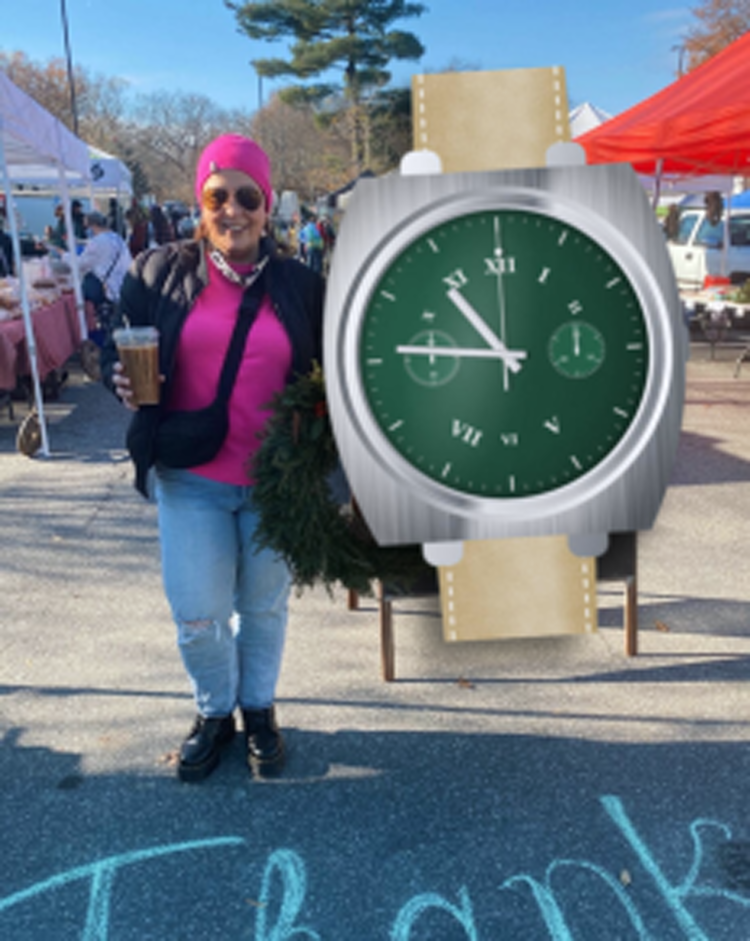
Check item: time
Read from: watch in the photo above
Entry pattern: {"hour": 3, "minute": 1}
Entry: {"hour": 10, "minute": 46}
